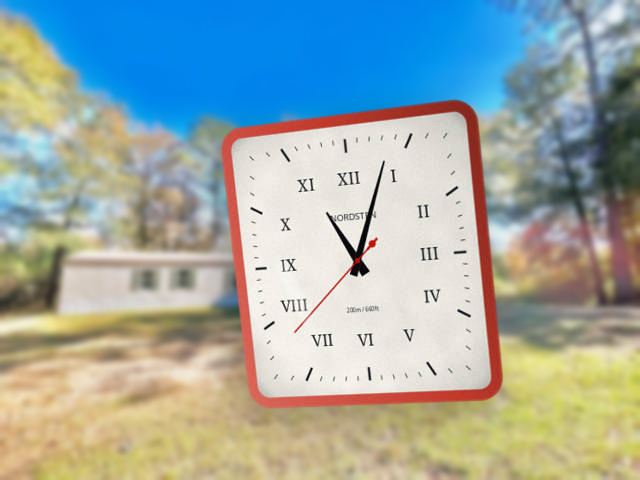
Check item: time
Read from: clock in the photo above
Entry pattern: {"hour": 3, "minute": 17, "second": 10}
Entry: {"hour": 11, "minute": 3, "second": 38}
